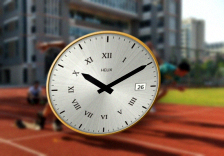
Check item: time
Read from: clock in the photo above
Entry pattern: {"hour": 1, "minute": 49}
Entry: {"hour": 10, "minute": 10}
